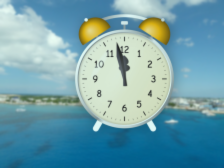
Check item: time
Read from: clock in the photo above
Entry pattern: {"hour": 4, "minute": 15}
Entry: {"hour": 11, "minute": 58}
